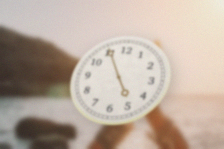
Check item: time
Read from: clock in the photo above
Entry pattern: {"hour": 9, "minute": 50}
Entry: {"hour": 4, "minute": 55}
